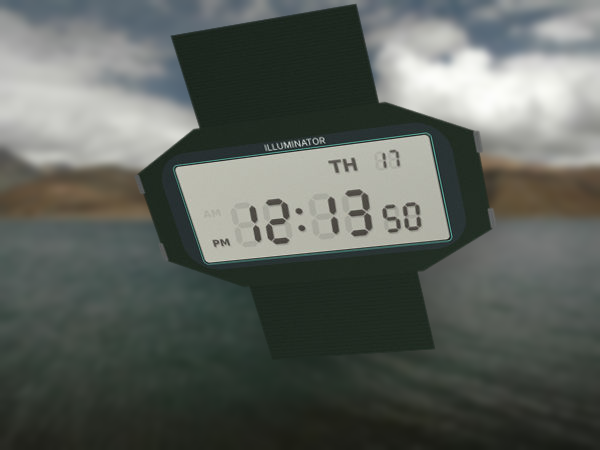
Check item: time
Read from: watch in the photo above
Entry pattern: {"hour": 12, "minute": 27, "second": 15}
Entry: {"hour": 12, "minute": 13, "second": 50}
